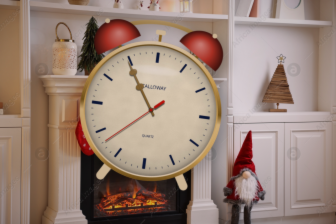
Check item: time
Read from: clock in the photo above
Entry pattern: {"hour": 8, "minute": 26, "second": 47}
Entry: {"hour": 10, "minute": 54, "second": 38}
